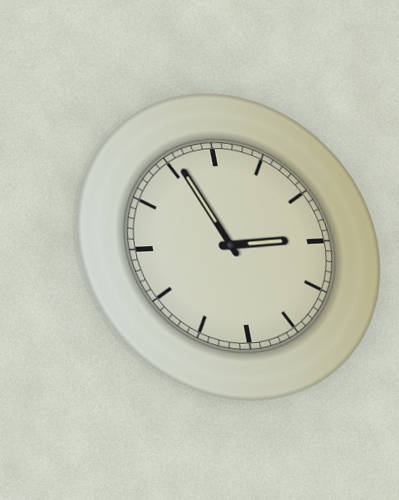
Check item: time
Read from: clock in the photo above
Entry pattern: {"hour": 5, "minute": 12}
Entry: {"hour": 2, "minute": 56}
